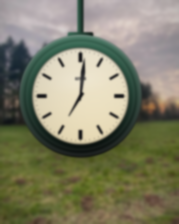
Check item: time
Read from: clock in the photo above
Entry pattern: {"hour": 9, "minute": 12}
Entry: {"hour": 7, "minute": 1}
